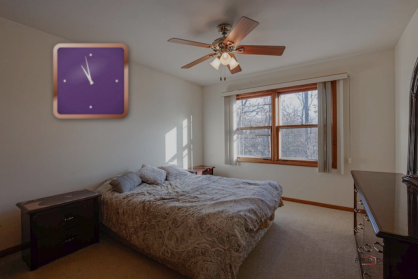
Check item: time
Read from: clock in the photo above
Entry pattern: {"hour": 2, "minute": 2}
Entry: {"hour": 10, "minute": 58}
